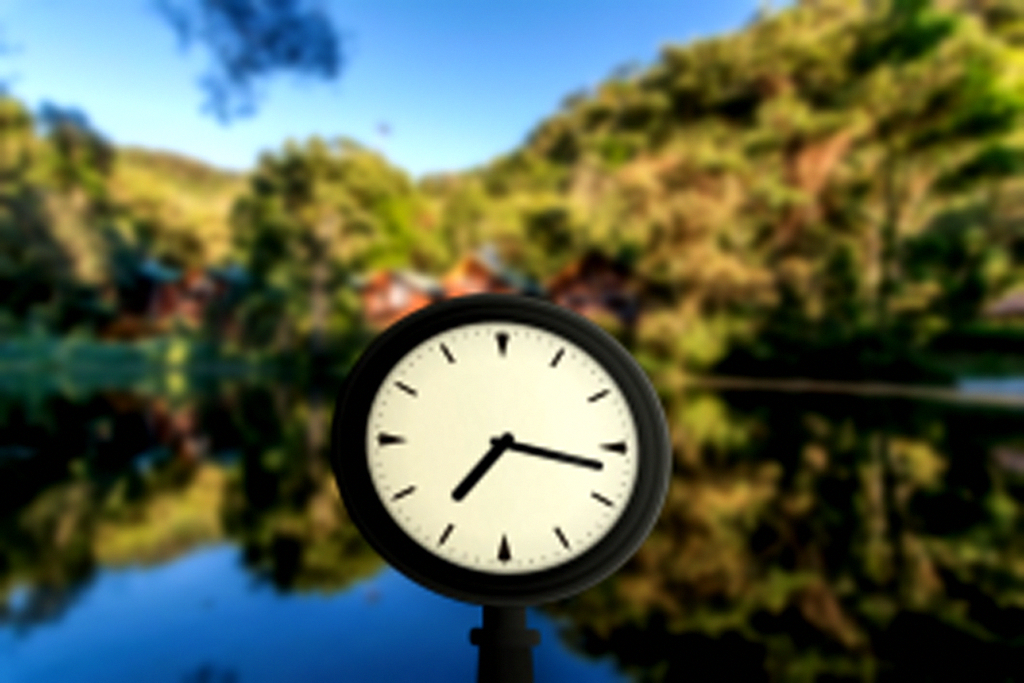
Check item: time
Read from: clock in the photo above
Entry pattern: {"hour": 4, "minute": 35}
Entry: {"hour": 7, "minute": 17}
